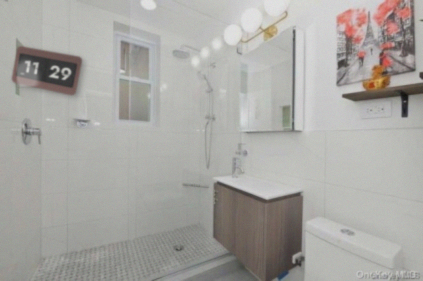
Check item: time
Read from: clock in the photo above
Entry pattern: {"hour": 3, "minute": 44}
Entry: {"hour": 11, "minute": 29}
